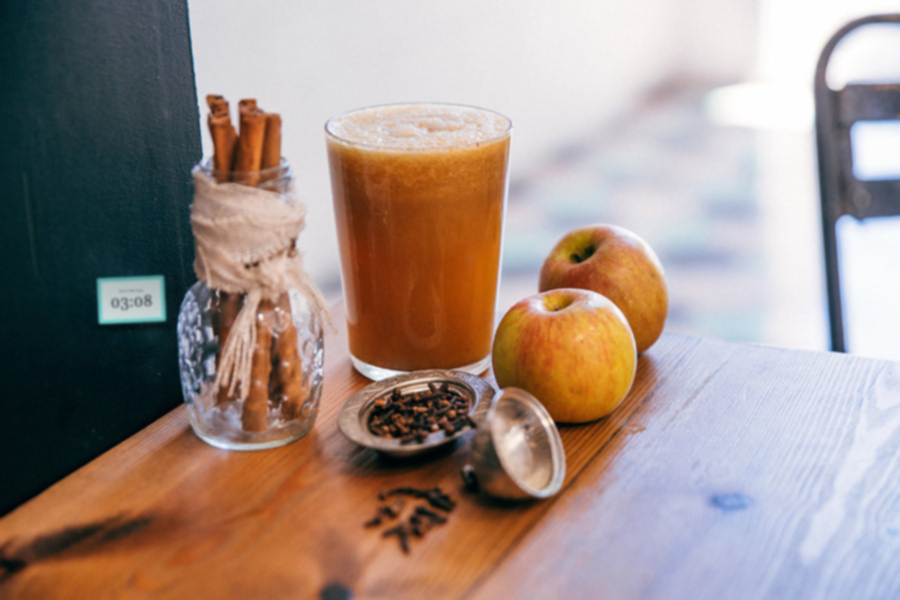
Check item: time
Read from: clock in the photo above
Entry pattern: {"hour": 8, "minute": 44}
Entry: {"hour": 3, "minute": 8}
